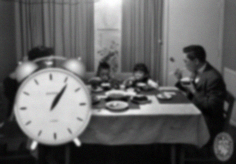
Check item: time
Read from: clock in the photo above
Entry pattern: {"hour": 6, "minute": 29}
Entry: {"hour": 1, "minute": 6}
